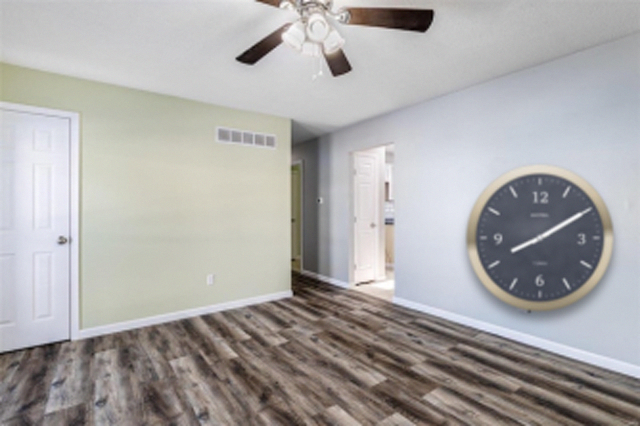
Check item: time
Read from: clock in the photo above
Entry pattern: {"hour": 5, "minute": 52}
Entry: {"hour": 8, "minute": 10}
